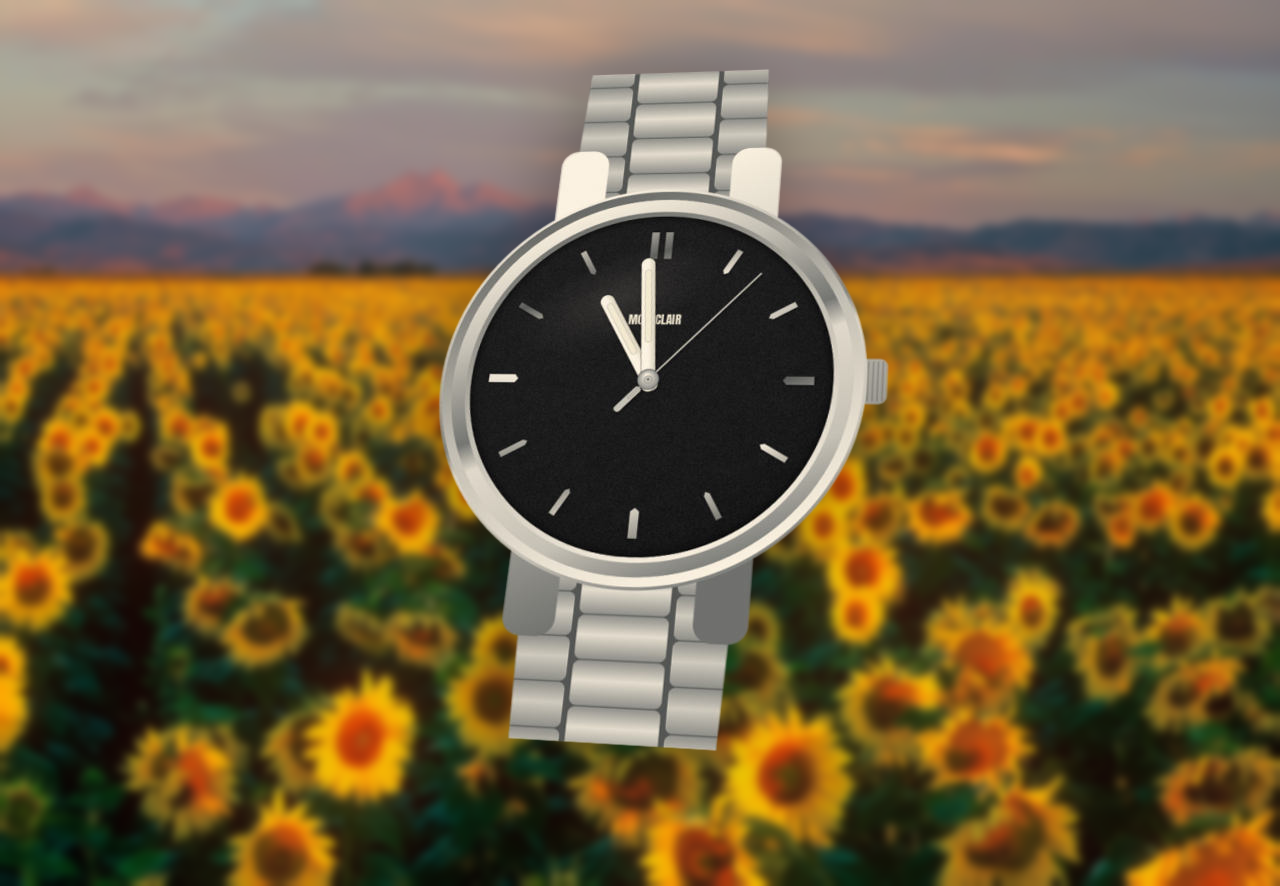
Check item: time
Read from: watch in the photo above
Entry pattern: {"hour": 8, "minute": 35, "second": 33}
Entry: {"hour": 10, "minute": 59, "second": 7}
